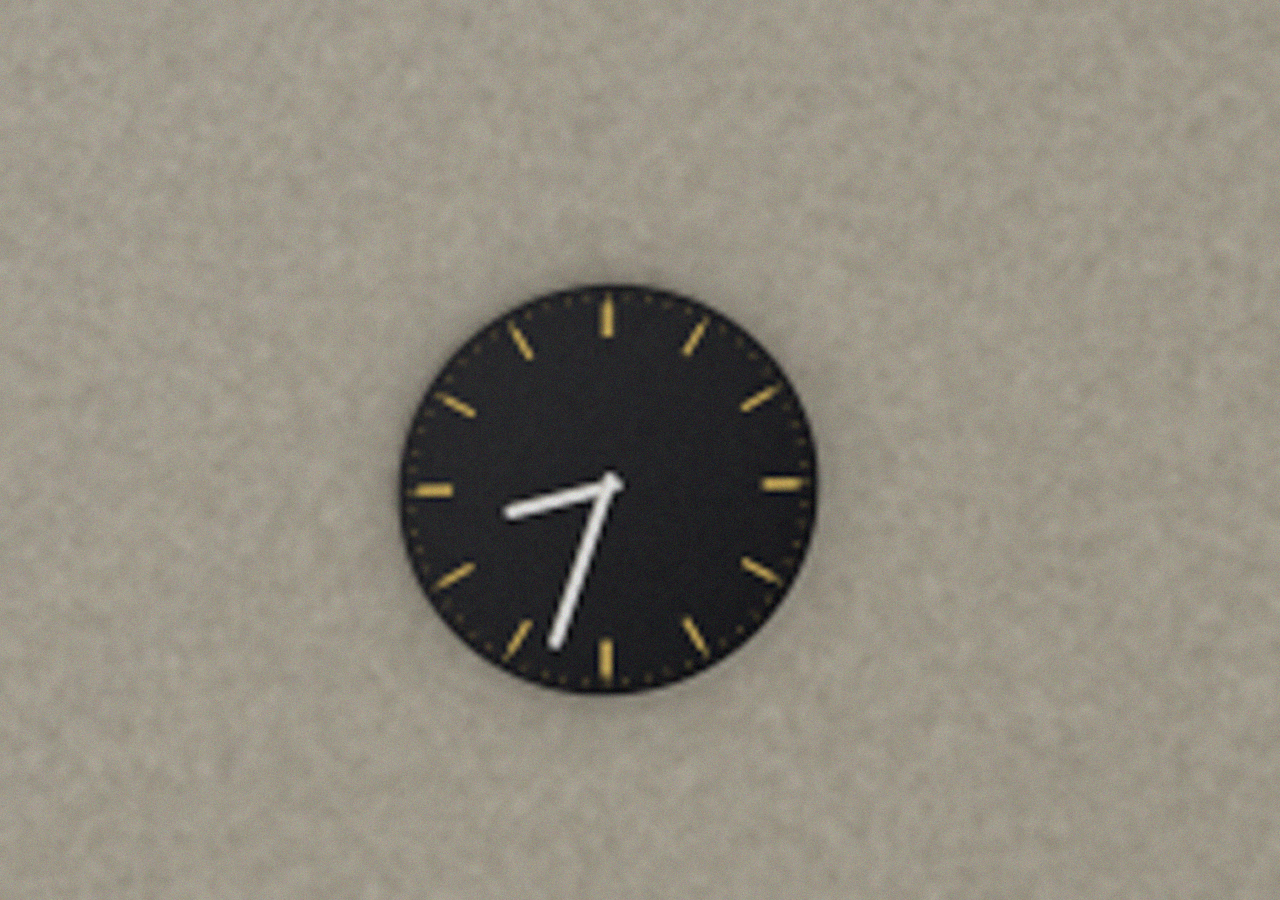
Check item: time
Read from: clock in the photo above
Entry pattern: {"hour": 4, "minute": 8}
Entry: {"hour": 8, "minute": 33}
